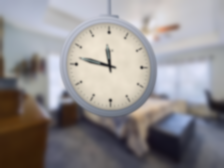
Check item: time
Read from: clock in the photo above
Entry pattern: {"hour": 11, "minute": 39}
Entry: {"hour": 11, "minute": 47}
